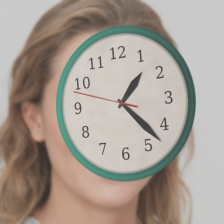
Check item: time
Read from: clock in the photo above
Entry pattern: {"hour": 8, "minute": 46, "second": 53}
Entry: {"hour": 1, "minute": 22, "second": 48}
